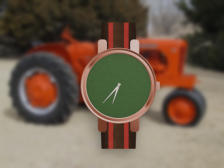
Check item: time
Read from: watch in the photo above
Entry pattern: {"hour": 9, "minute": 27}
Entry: {"hour": 6, "minute": 37}
